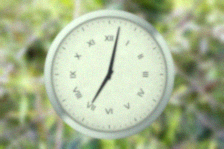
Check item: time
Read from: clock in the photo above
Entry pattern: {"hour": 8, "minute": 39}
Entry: {"hour": 7, "minute": 2}
